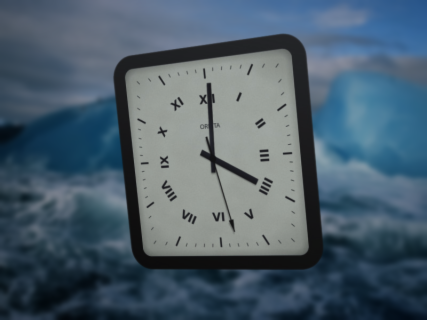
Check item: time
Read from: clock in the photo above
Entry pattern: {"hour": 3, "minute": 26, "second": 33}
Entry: {"hour": 4, "minute": 0, "second": 28}
